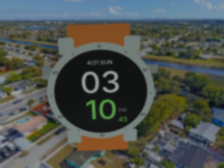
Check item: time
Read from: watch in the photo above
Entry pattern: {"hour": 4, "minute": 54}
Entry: {"hour": 3, "minute": 10}
